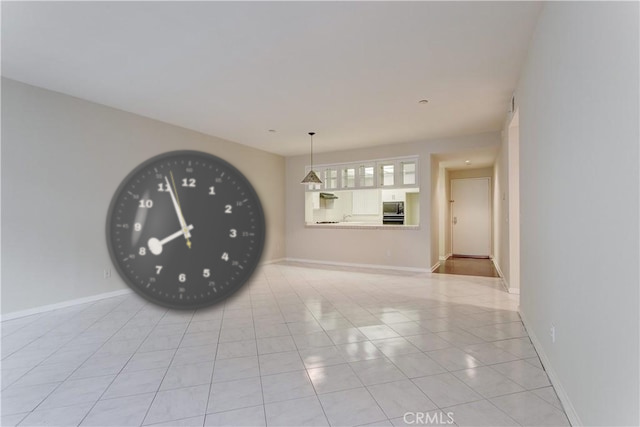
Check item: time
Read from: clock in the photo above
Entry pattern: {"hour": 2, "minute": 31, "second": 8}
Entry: {"hour": 7, "minute": 55, "second": 57}
